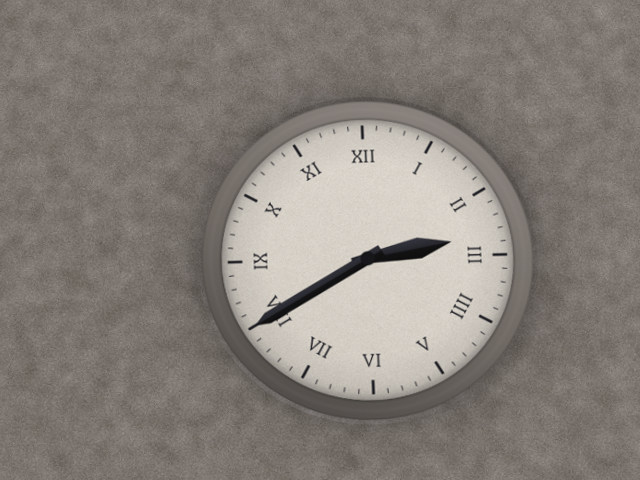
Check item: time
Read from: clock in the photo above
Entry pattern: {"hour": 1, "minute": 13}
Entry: {"hour": 2, "minute": 40}
